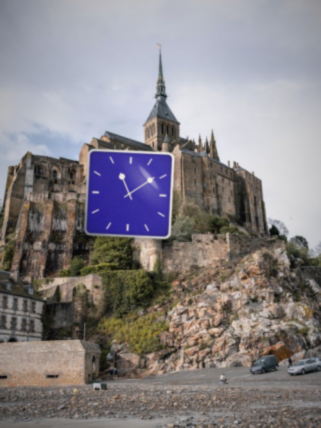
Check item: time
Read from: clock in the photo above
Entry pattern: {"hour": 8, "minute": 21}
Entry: {"hour": 11, "minute": 9}
